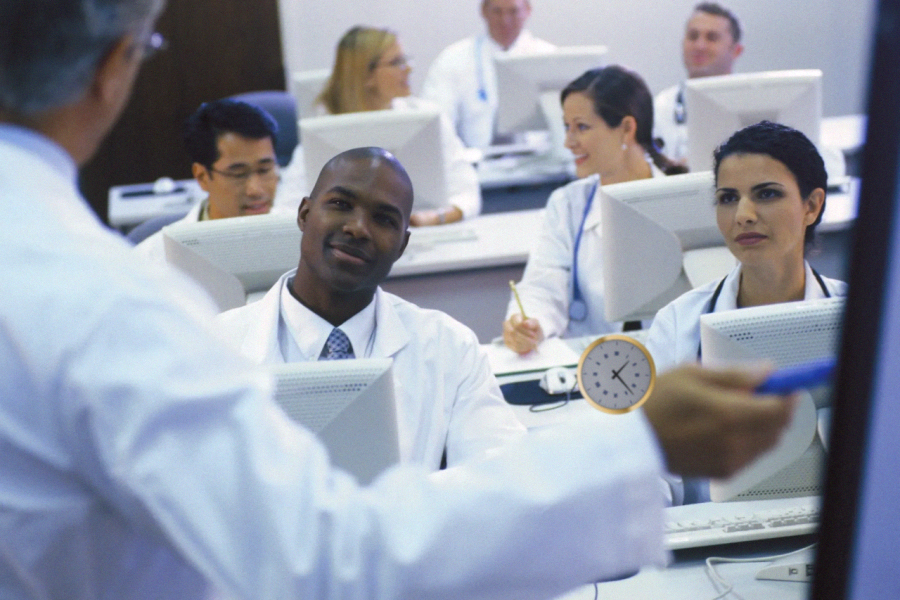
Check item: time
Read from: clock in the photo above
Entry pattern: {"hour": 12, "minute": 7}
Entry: {"hour": 1, "minute": 23}
